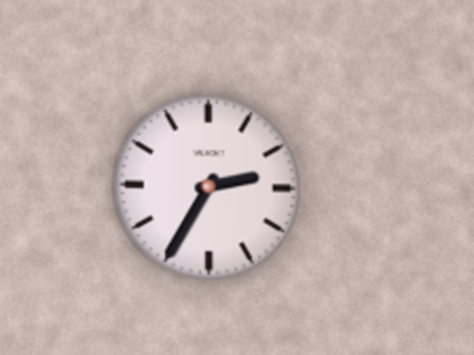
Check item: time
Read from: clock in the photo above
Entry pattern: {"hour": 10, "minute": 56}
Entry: {"hour": 2, "minute": 35}
